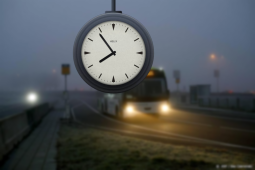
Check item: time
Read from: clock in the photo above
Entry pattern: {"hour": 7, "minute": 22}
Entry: {"hour": 7, "minute": 54}
